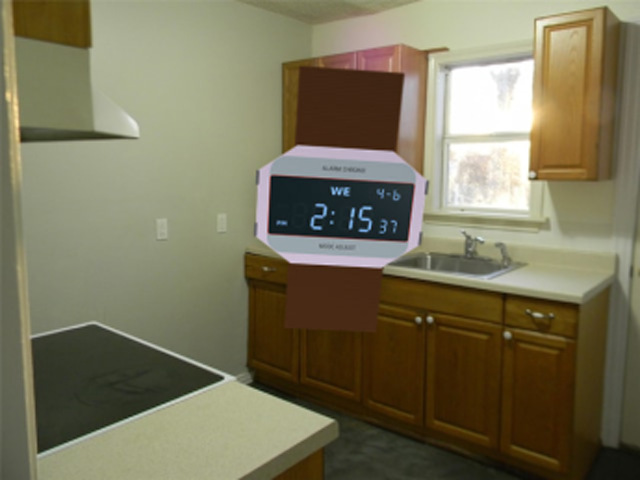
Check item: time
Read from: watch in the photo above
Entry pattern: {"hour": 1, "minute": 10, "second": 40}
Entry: {"hour": 2, "minute": 15, "second": 37}
